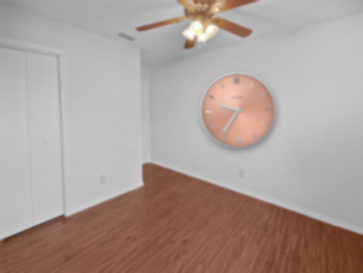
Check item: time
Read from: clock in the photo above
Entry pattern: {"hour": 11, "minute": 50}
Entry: {"hour": 9, "minute": 36}
